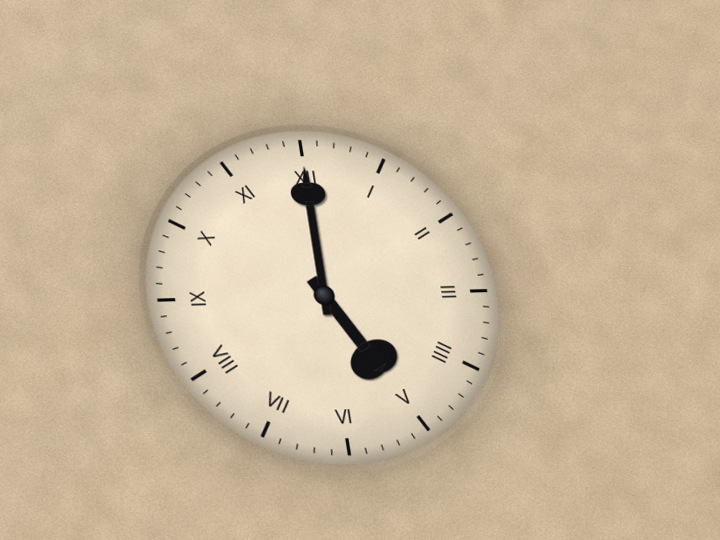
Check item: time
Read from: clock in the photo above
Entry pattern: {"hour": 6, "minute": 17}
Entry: {"hour": 5, "minute": 0}
